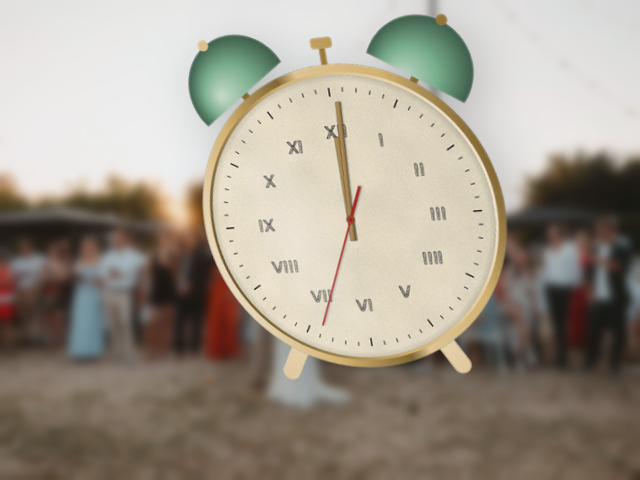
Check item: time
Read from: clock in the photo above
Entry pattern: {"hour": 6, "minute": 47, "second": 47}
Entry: {"hour": 12, "minute": 0, "second": 34}
